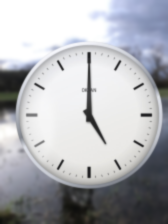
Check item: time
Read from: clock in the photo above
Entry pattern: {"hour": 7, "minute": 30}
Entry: {"hour": 5, "minute": 0}
